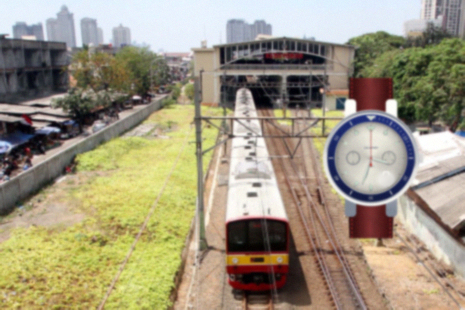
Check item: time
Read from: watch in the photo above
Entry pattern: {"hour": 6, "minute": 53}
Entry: {"hour": 3, "minute": 33}
